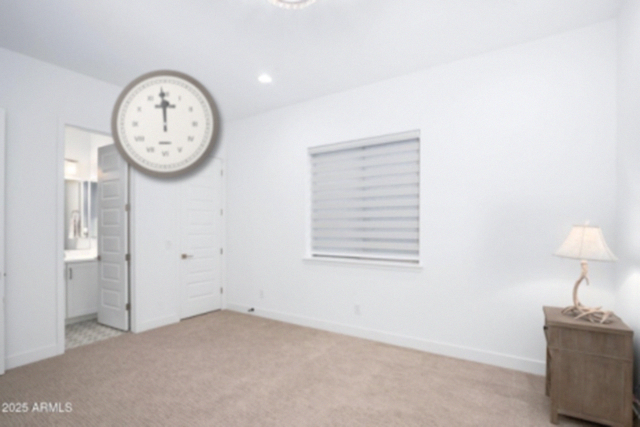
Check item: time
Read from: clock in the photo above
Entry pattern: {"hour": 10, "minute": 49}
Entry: {"hour": 11, "minute": 59}
